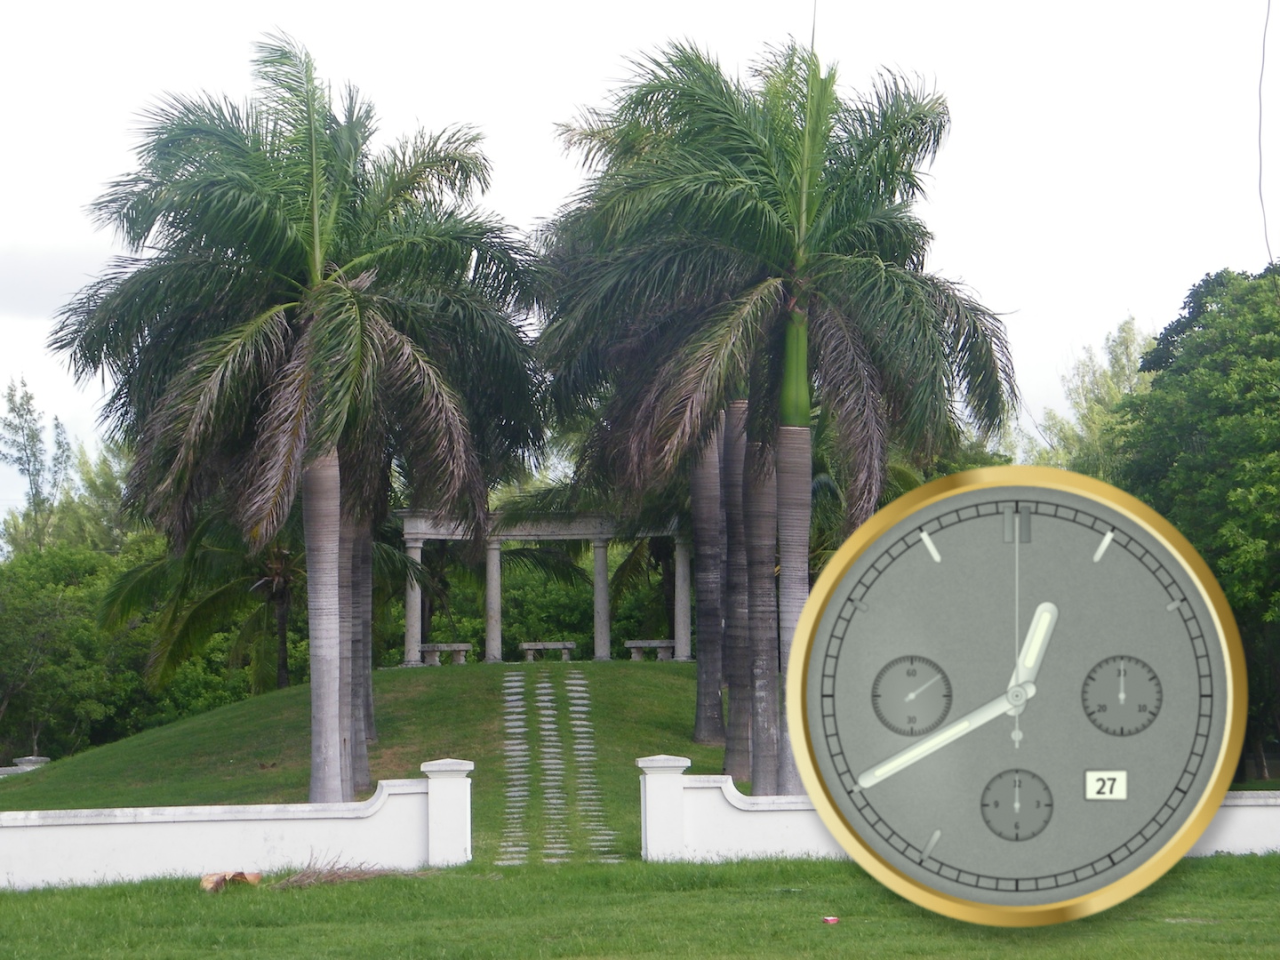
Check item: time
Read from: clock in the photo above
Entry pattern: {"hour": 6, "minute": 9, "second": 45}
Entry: {"hour": 12, "minute": 40, "second": 9}
